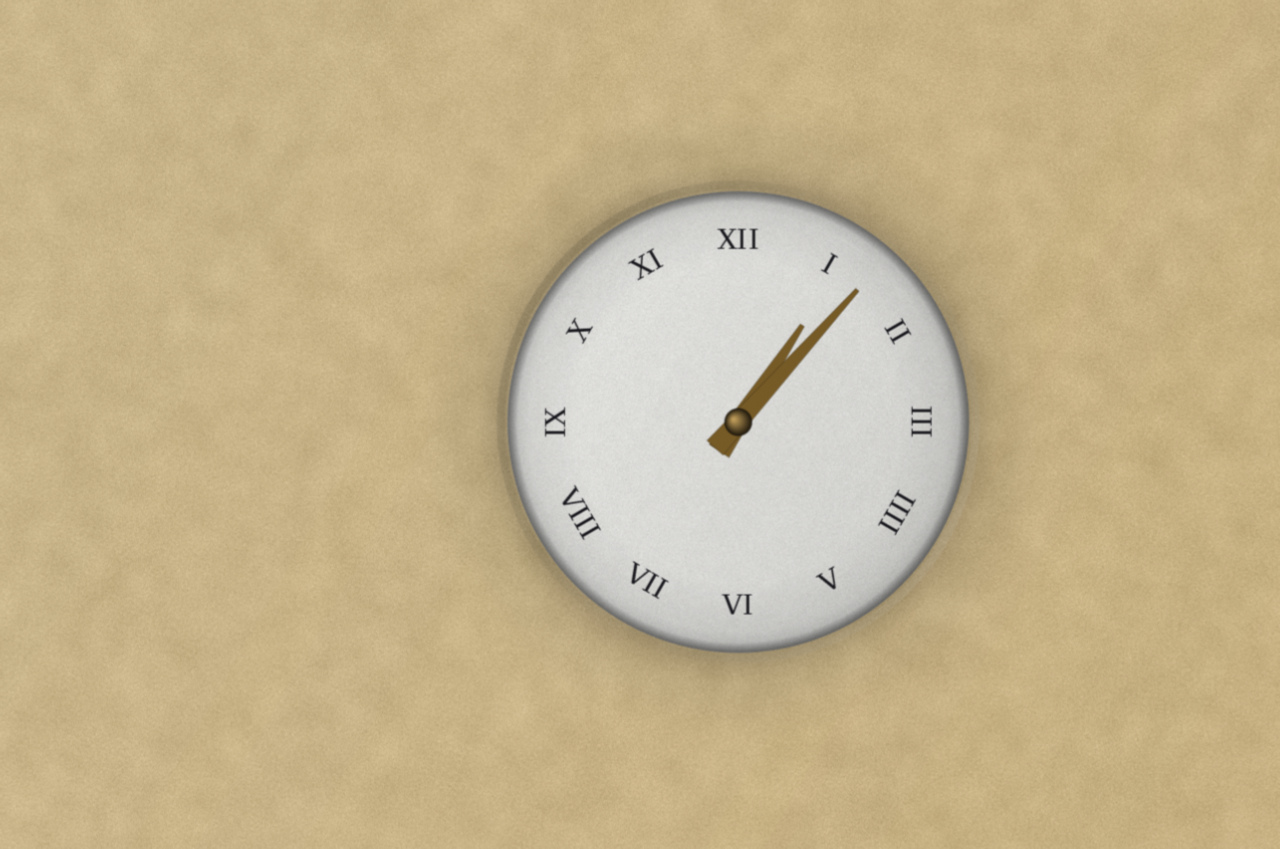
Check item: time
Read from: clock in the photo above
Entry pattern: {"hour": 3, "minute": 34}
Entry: {"hour": 1, "minute": 7}
